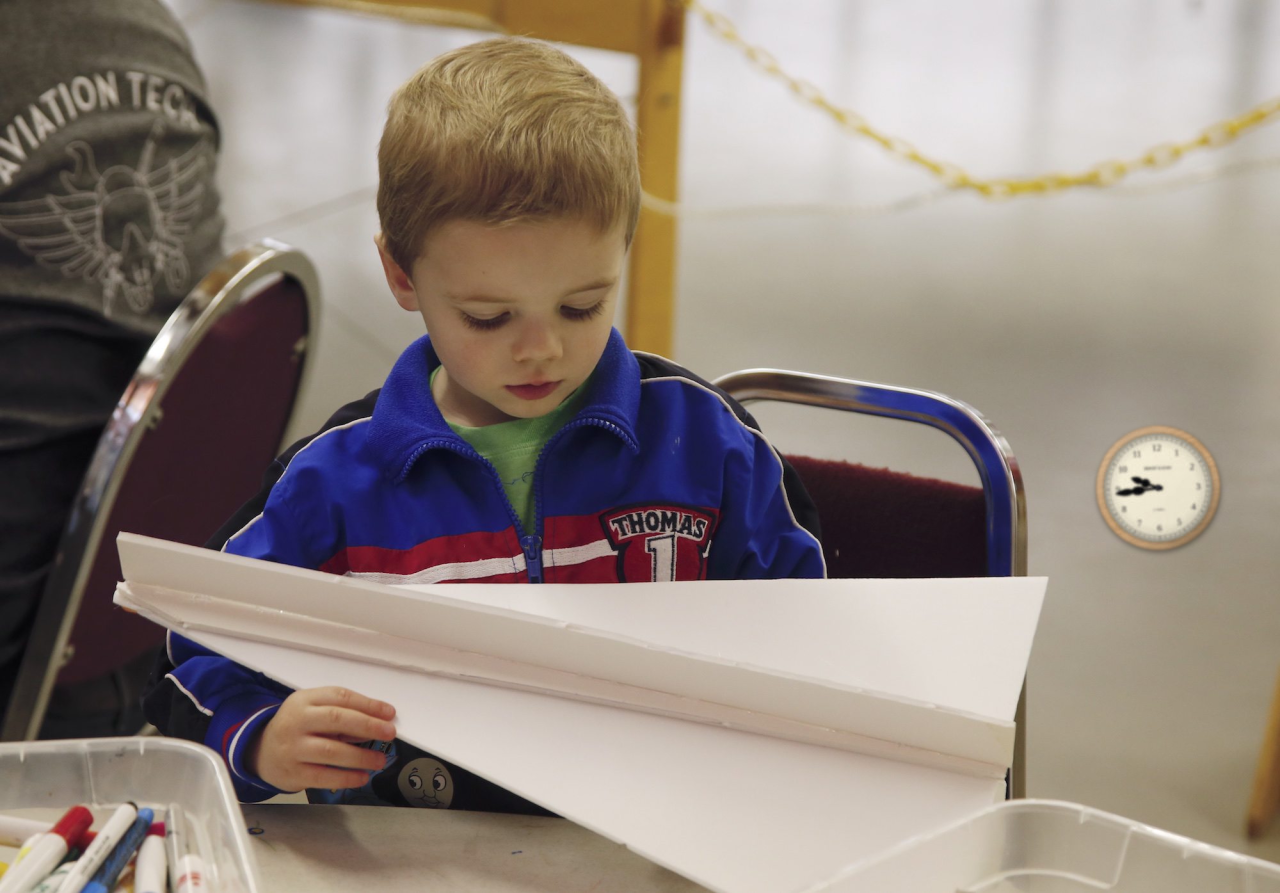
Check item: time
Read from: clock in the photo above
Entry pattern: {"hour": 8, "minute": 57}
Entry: {"hour": 9, "minute": 44}
